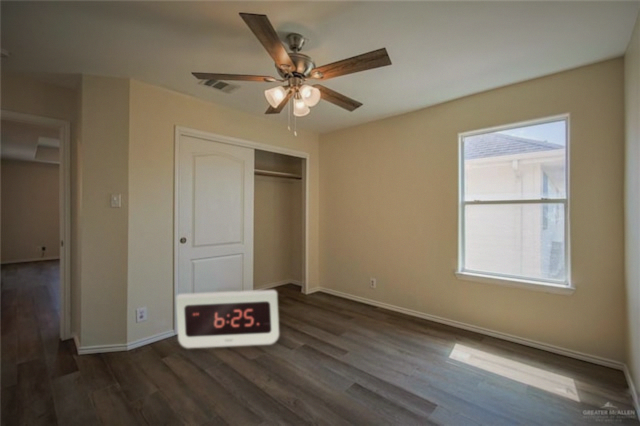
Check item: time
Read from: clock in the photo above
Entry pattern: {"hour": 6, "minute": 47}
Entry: {"hour": 6, "minute": 25}
